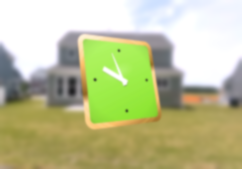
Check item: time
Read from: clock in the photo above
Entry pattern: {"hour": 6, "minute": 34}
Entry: {"hour": 9, "minute": 57}
